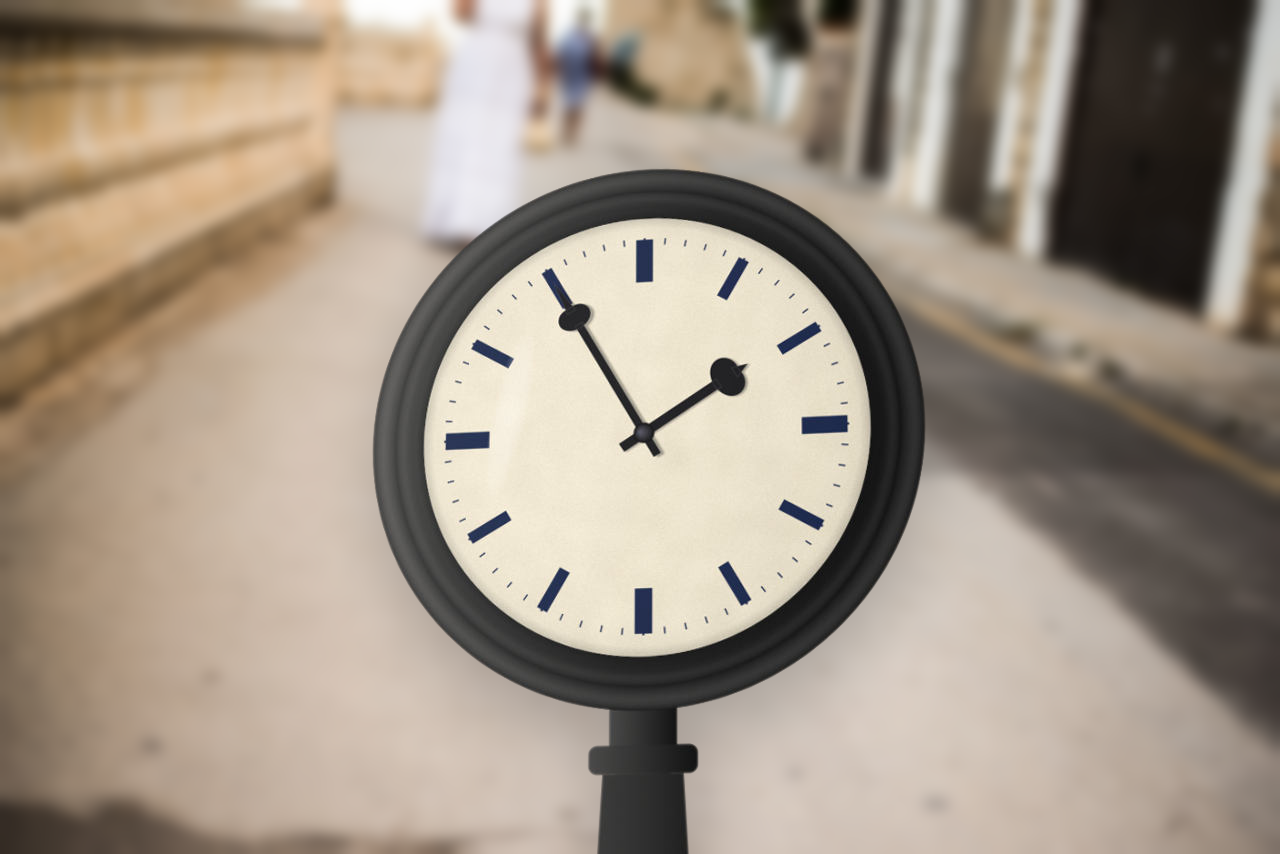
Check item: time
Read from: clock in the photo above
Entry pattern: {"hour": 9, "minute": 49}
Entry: {"hour": 1, "minute": 55}
